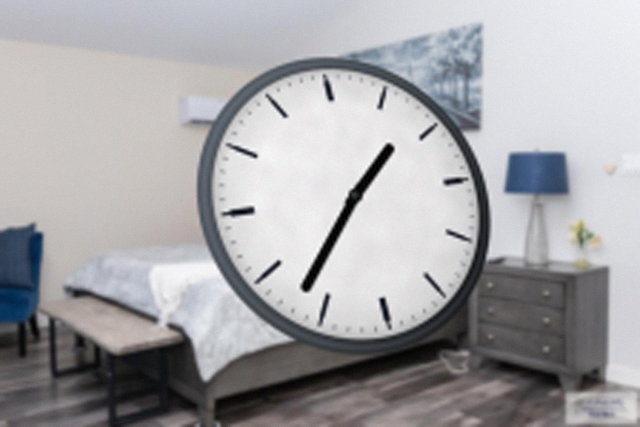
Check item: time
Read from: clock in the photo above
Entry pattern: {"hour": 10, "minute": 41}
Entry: {"hour": 1, "minute": 37}
